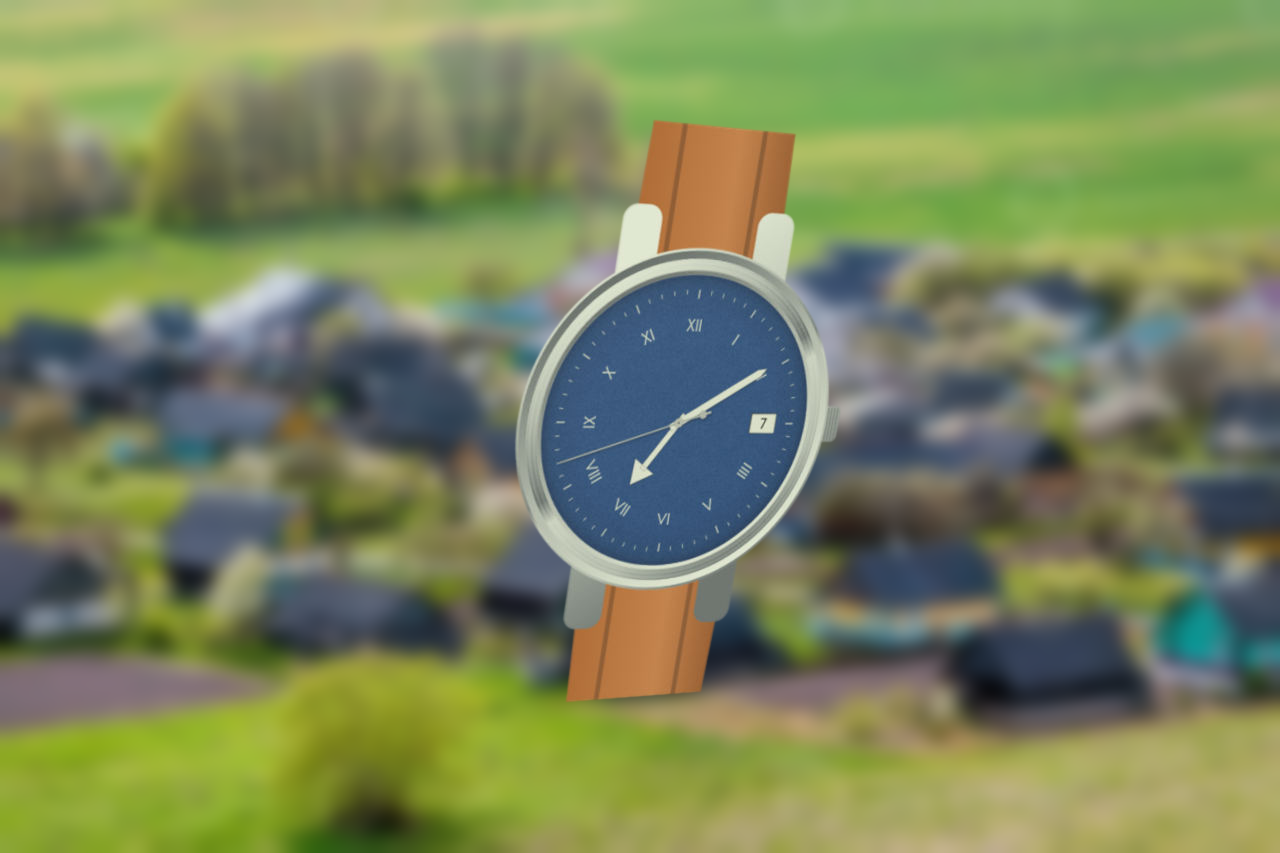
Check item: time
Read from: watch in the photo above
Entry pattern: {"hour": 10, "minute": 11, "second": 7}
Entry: {"hour": 7, "minute": 9, "second": 42}
